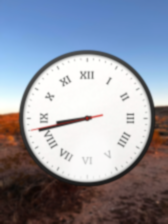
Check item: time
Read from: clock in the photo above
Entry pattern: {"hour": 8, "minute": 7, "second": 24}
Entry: {"hour": 8, "minute": 42, "second": 43}
